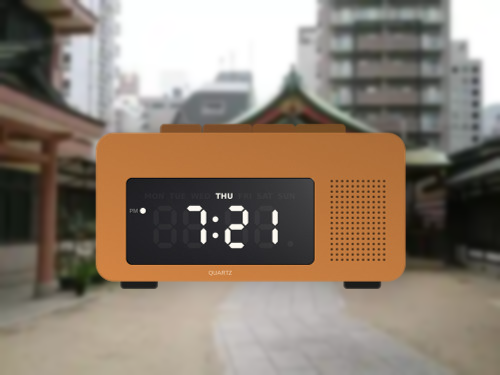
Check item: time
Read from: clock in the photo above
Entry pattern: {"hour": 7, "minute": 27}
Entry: {"hour": 7, "minute": 21}
